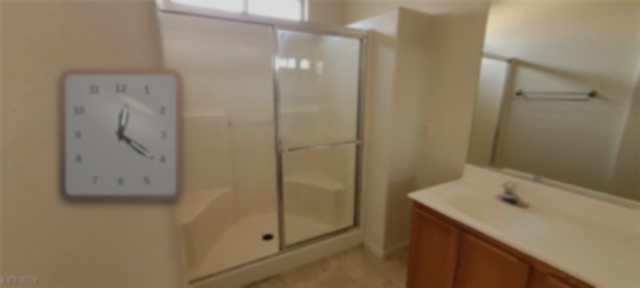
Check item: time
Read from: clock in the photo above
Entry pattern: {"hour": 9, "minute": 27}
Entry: {"hour": 12, "minute": 21}
